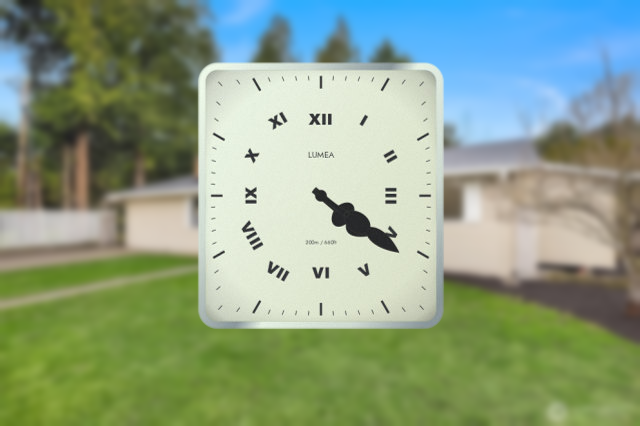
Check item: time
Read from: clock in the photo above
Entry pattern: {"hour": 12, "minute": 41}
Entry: {"hour": 4, "minute": 21}
